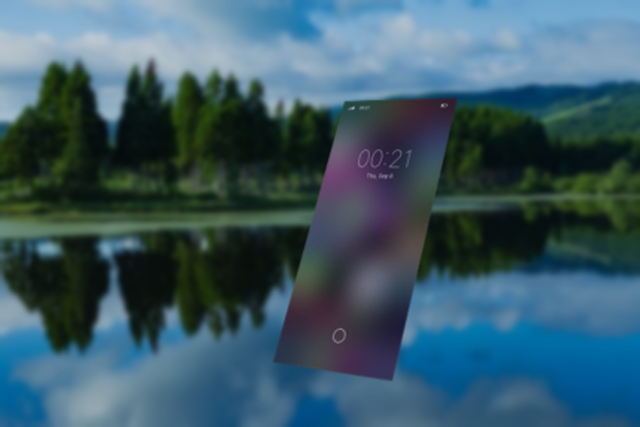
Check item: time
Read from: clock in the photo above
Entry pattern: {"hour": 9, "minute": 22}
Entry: {"hour": 0, "minute": 21}
